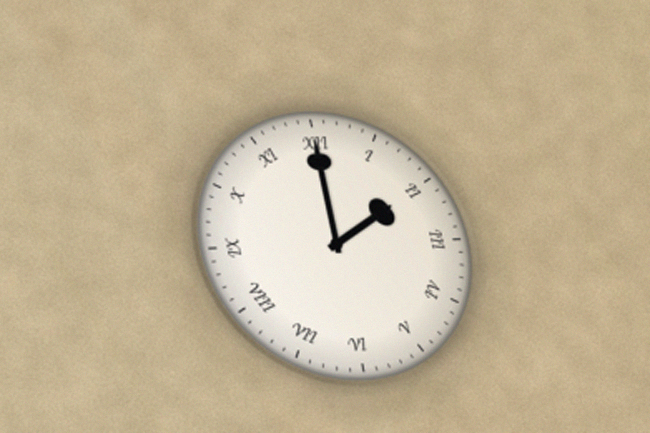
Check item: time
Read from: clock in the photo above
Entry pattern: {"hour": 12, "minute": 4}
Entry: {"hour": 2, "minute": 0}
